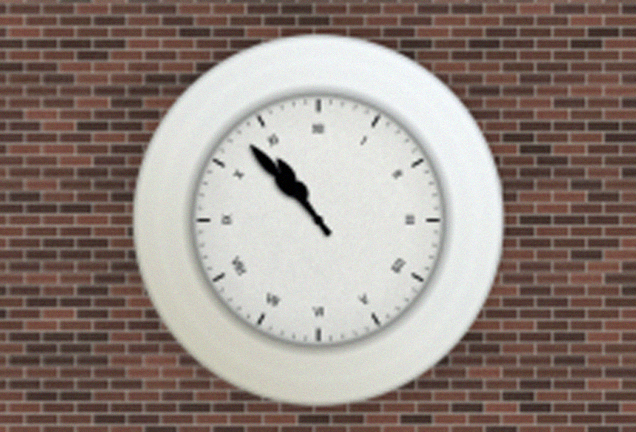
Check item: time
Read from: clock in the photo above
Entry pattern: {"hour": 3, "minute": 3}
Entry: {"hour": 10, "minute": 53}
